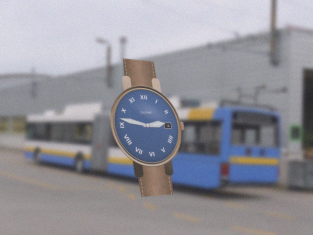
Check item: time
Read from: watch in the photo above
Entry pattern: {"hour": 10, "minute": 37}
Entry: {"hour": 2, "minute": 47}
